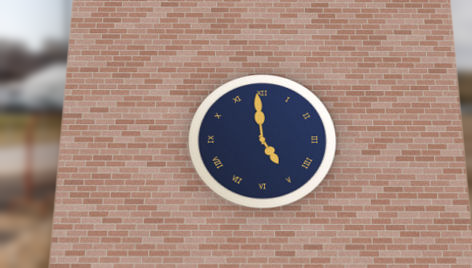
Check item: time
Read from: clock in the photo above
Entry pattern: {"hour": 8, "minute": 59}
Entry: {"hour": 4, "minute": 59}
